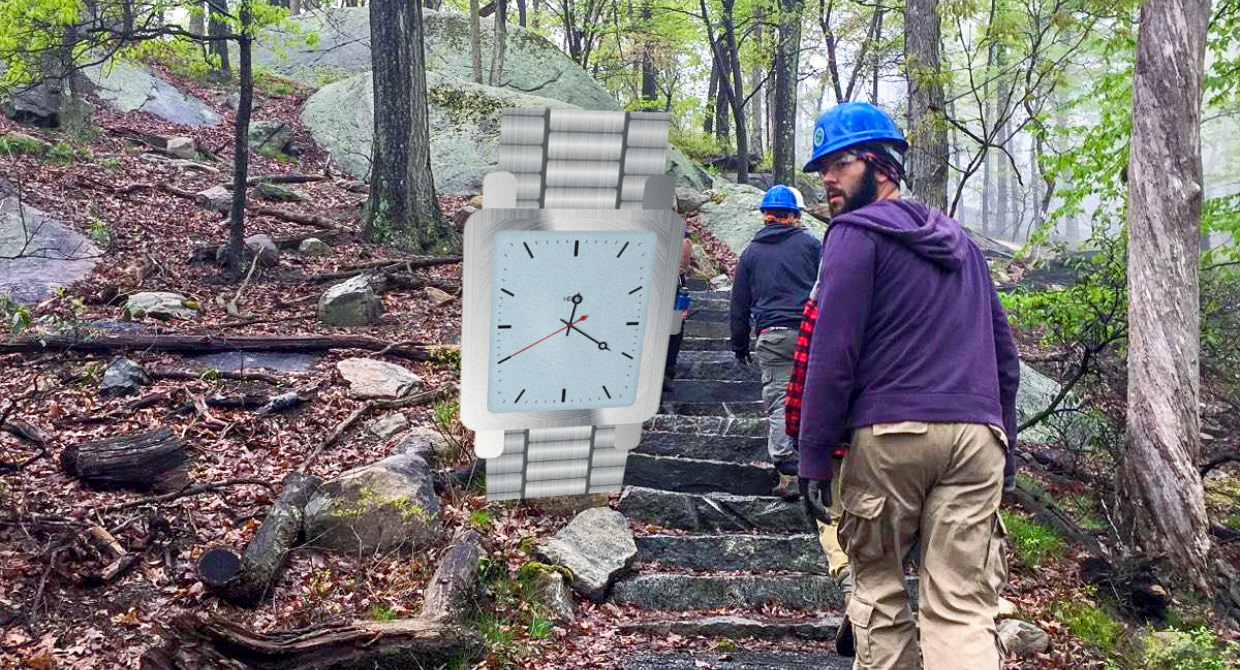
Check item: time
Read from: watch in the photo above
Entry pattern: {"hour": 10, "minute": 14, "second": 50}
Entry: {"hour": 12, "minute": 20, "second": 40}
